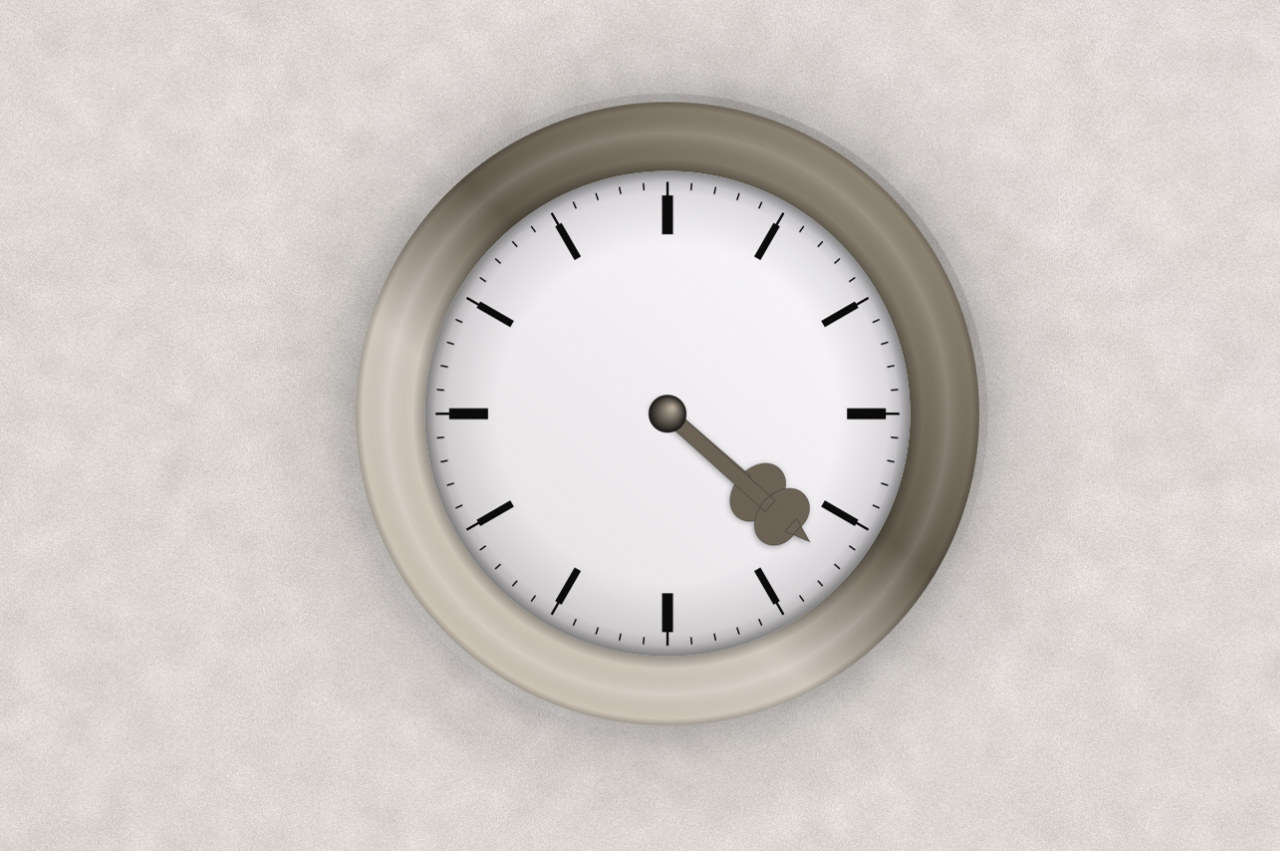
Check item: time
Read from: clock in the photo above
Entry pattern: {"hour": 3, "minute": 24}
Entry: {"hour": 4, "minute": 22}
